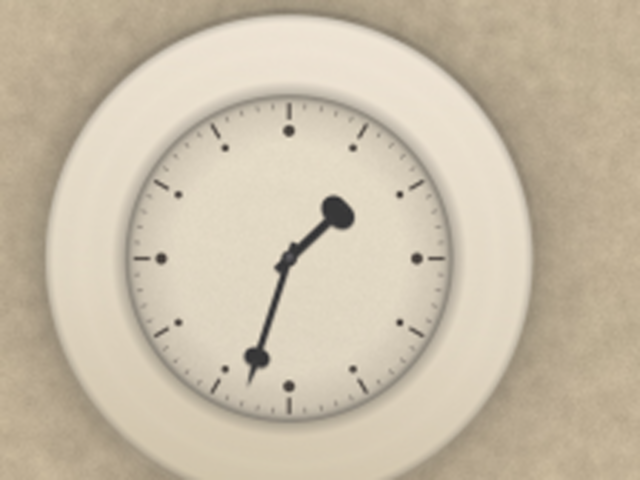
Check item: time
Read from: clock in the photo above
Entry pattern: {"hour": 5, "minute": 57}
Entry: {"hour": 1, "minute": 33}
